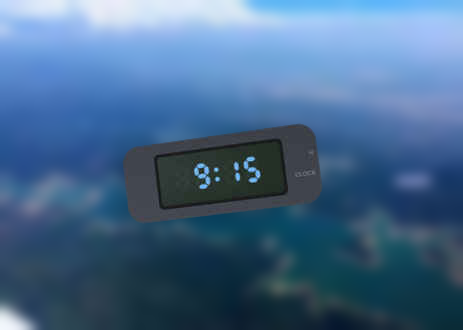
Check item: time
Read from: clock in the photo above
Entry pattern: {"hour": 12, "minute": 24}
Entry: {"hour": 9, "minute": 15}
